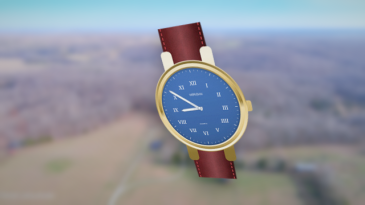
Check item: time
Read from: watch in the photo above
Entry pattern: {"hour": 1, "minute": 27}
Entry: {"hour": 8, "minute": 51}
